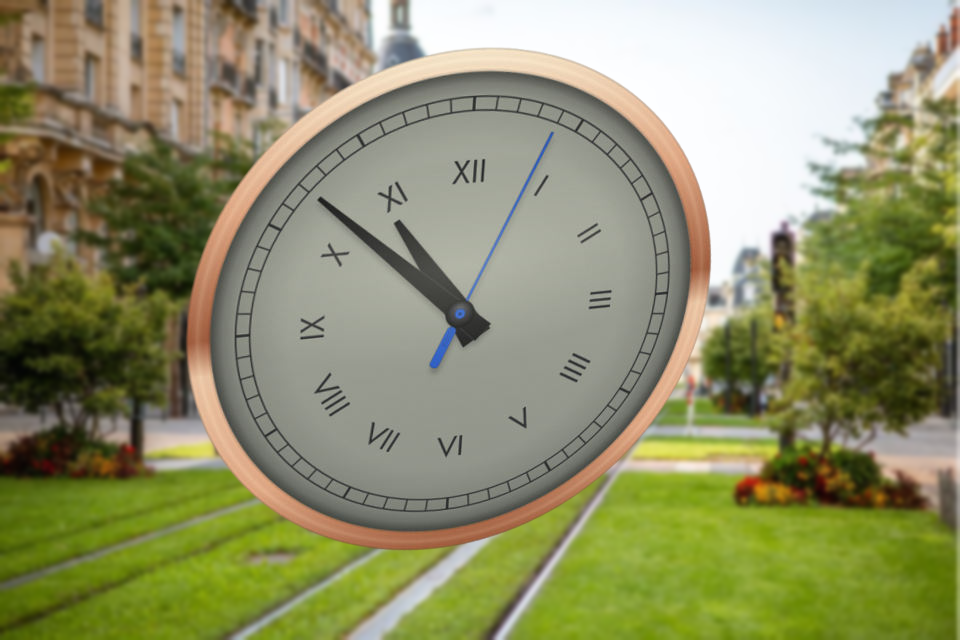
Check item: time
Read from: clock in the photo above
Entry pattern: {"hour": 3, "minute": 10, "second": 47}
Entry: {"hour": 10, "minute": 52, "second": 4}
